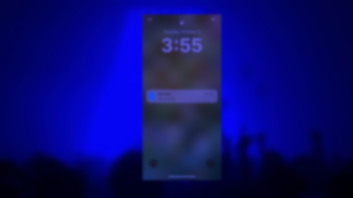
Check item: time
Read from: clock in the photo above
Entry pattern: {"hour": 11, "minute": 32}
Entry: {"hour": 3, "minute": 55}
